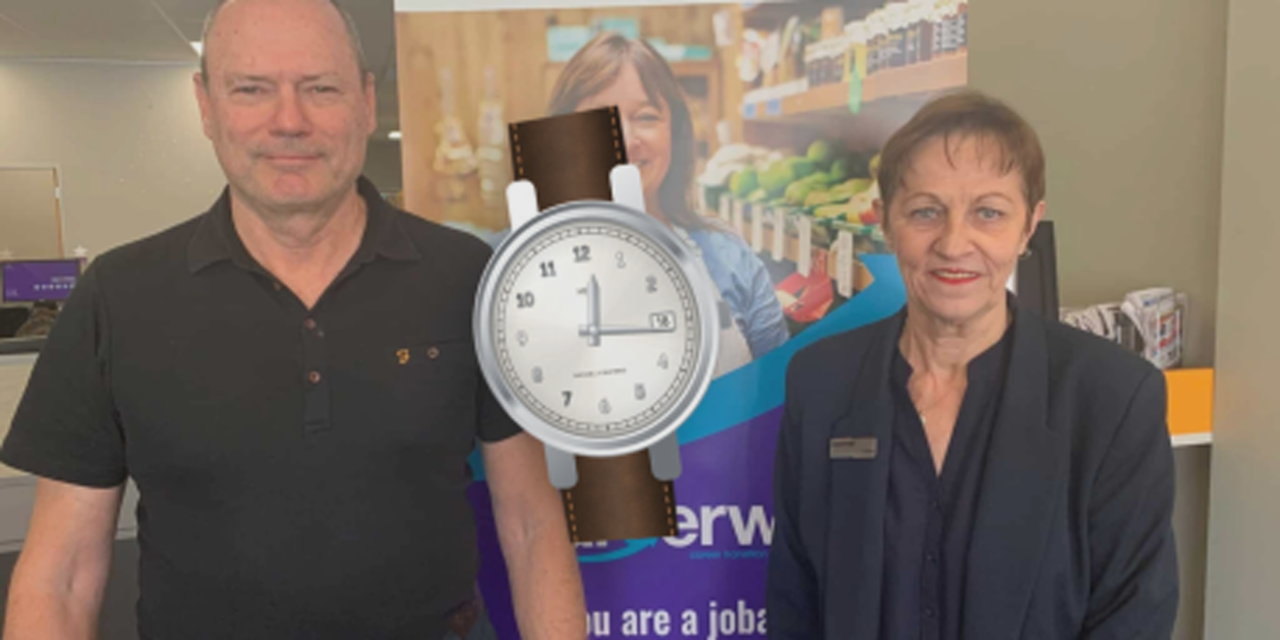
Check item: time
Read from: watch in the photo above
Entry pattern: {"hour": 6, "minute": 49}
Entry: {"hour": 12, "minute": 16}
